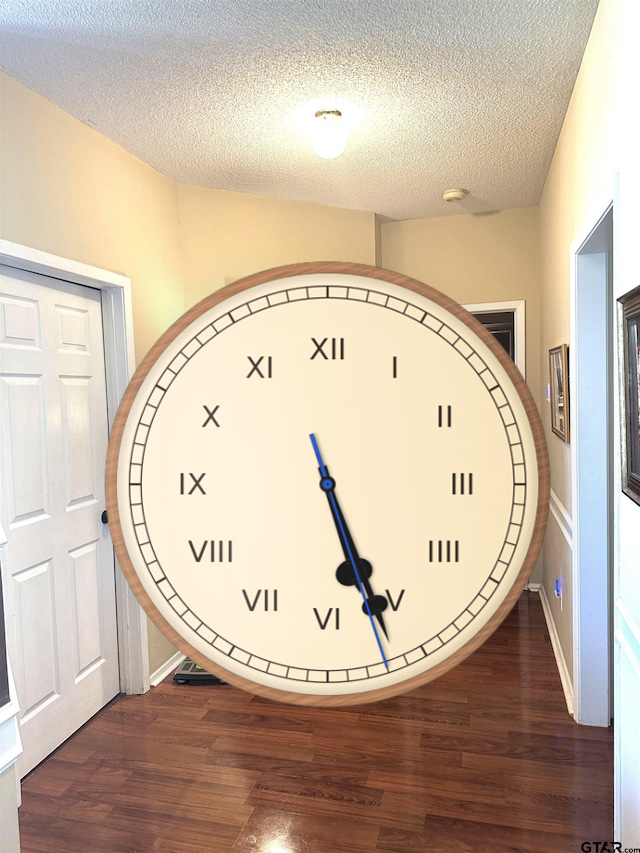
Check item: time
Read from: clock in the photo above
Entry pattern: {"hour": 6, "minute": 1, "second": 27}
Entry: {"hour": 5, "minute": 26, "second": 27}
